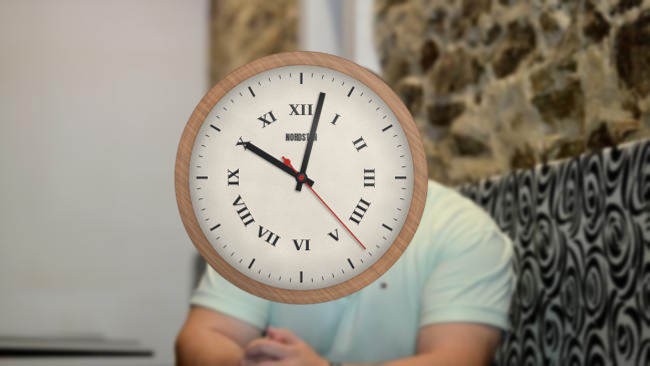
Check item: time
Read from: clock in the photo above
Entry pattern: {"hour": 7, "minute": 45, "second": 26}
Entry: {"hour": 10, "minute": 2, "second": 23}
